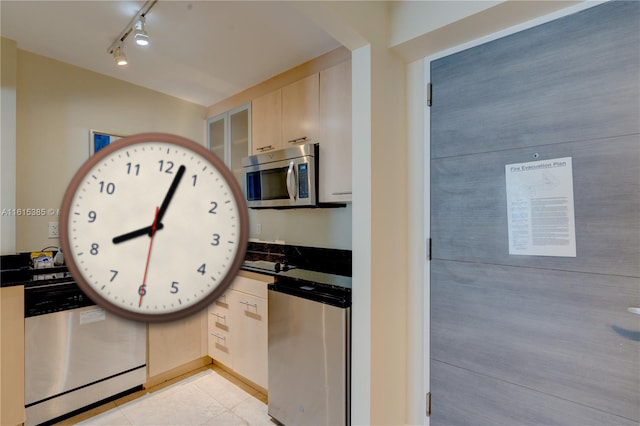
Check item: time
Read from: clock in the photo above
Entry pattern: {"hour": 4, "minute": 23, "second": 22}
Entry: {"hour": 8, "minute": 2, "second": 30}
